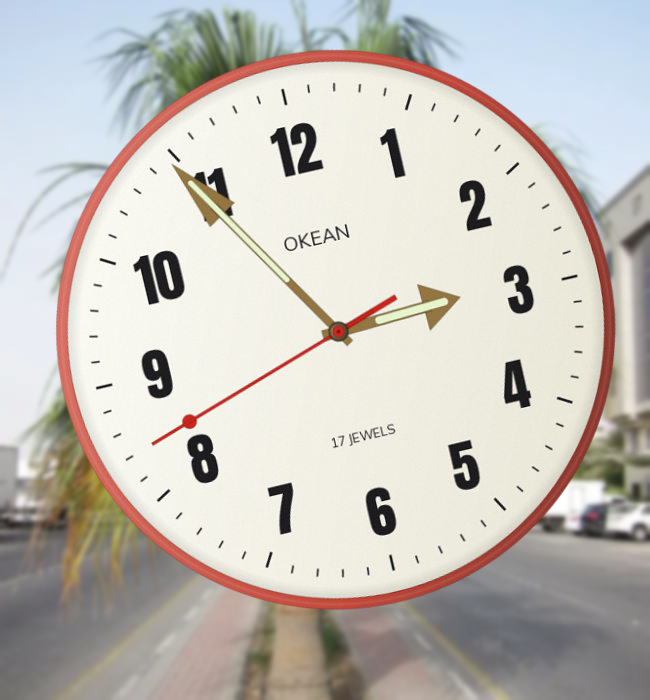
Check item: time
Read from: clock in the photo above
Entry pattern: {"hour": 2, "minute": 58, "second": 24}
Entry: {"hour": 2, "minute": 54, "second": 42}
